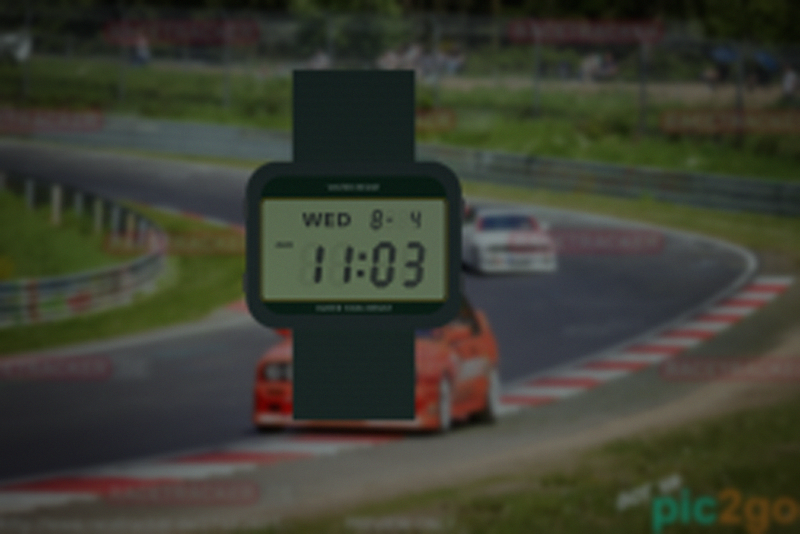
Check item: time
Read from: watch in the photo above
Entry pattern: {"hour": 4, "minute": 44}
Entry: {"hour": 11, "minute": 3}
